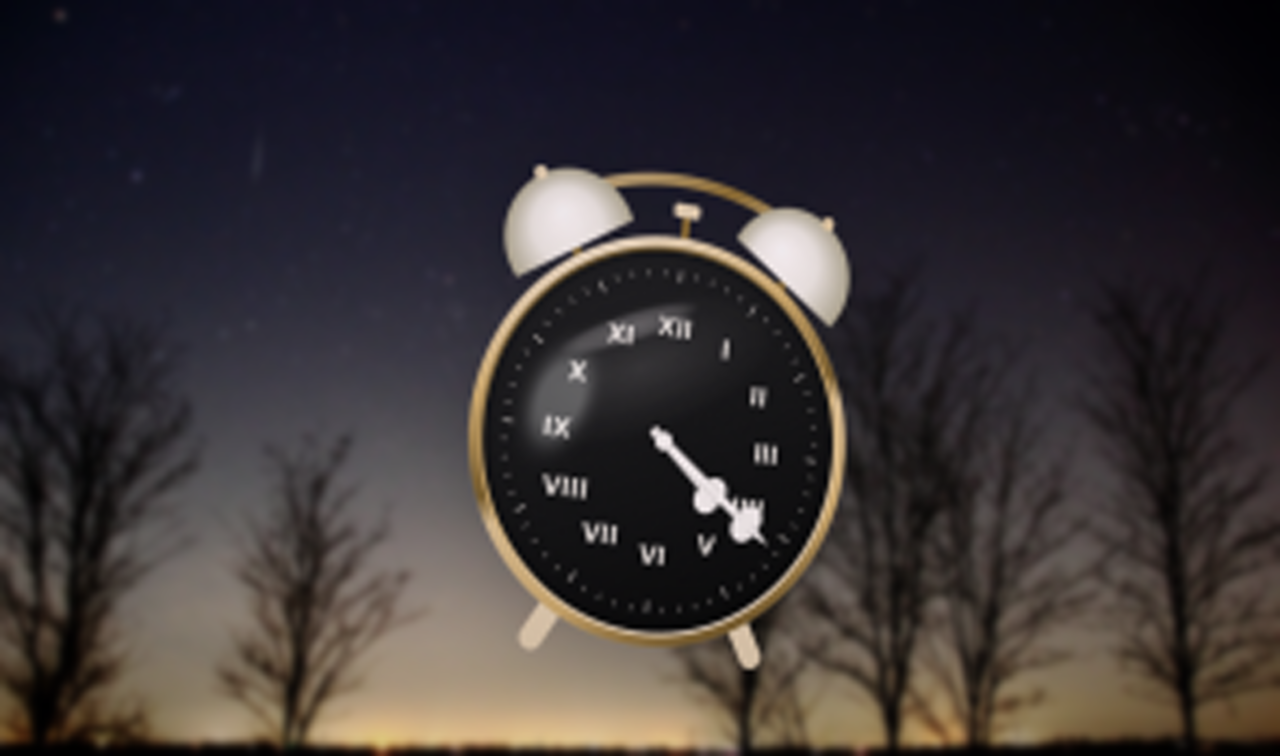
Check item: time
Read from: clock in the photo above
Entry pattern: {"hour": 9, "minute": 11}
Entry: {"hour": 4, "minute": 21}
